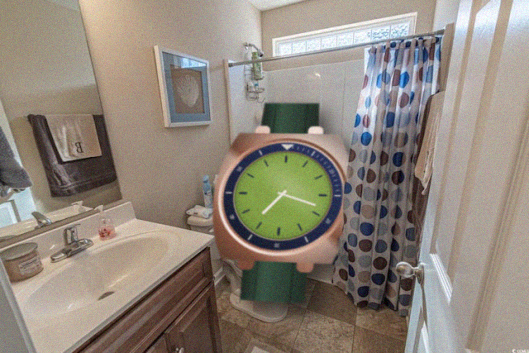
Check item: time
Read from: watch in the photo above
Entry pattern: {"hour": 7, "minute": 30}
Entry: {"hour": 7, "minute": 18}
